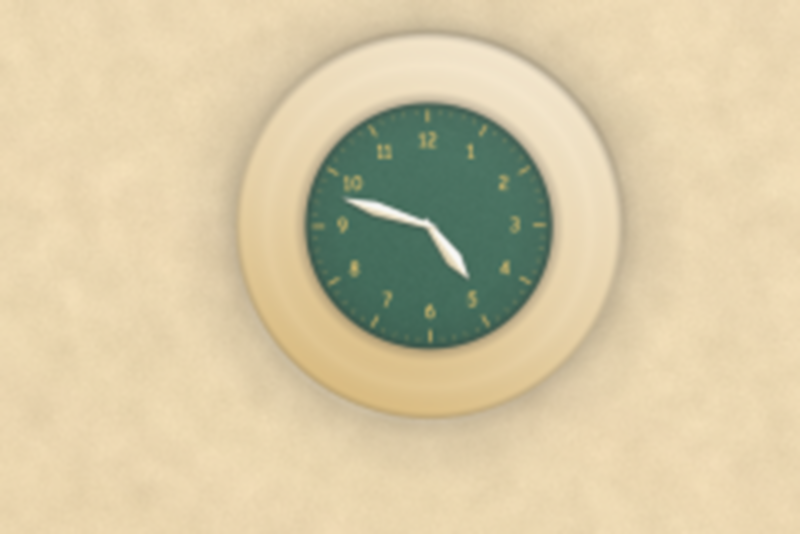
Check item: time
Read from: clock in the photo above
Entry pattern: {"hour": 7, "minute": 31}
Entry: {"hour": 4, "minute": 48}
